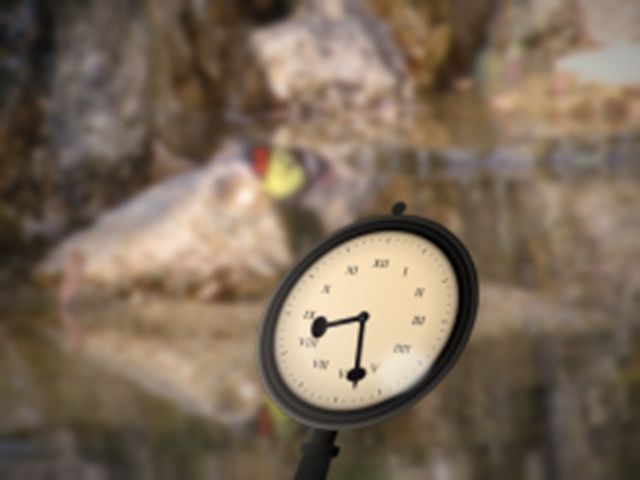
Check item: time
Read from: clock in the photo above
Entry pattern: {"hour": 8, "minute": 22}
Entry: {"hour": 8, "minute": 28}
